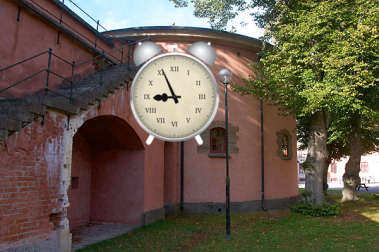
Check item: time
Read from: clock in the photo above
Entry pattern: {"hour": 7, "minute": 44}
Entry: {"hour": 8, "minute": 56}
